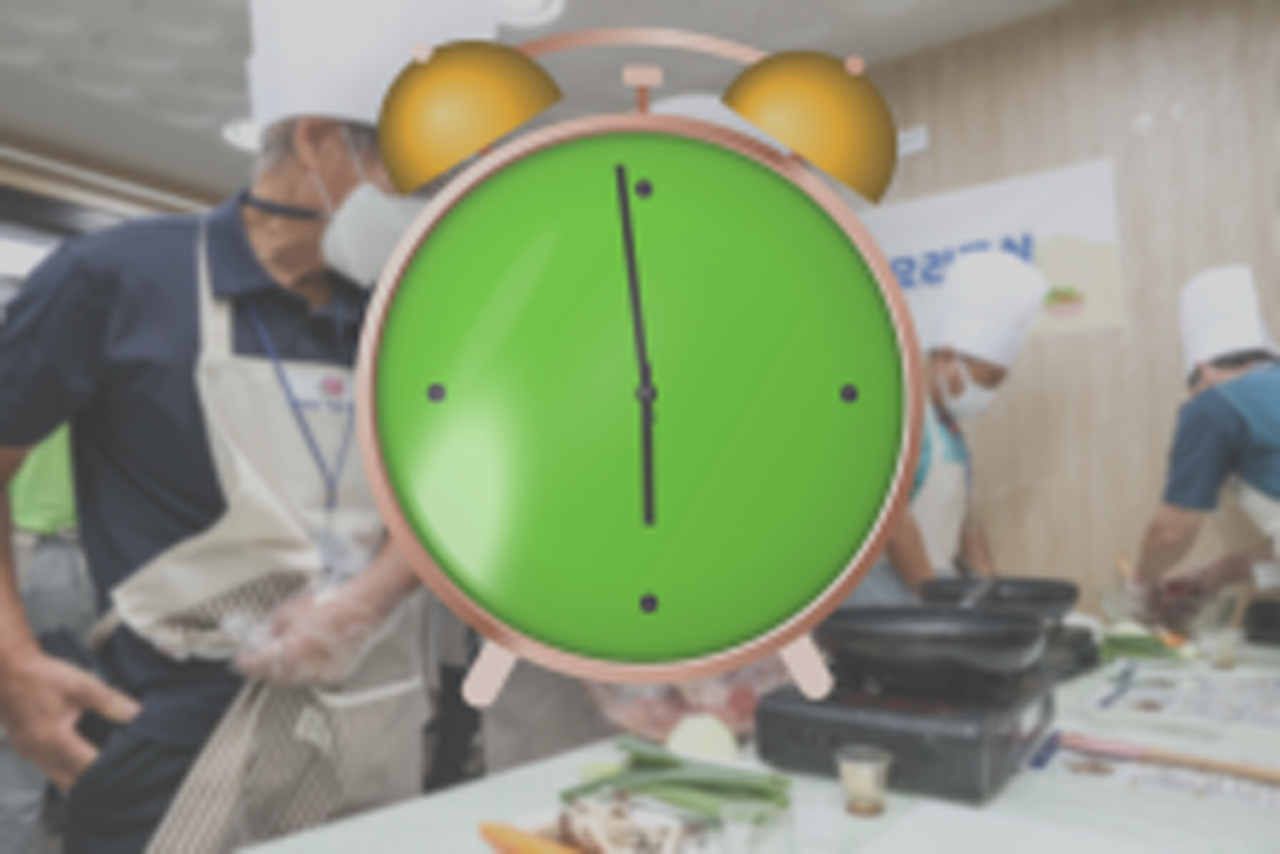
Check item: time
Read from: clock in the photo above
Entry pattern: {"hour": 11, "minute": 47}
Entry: {"hour": 5, "minute": 59}
